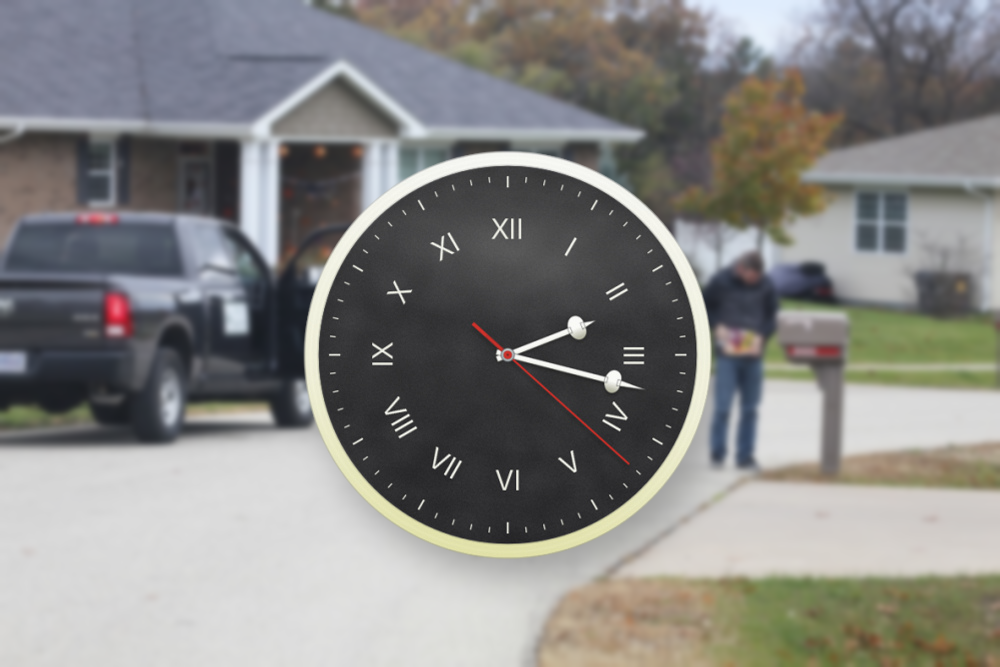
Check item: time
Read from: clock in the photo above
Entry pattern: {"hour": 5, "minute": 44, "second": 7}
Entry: {"hour": 2, "minute": 17, "second": 22}
